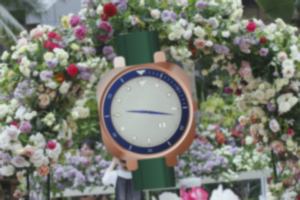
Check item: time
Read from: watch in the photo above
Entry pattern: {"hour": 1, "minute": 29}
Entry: {"hour": 9, "minute": 17}
